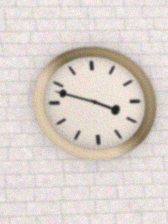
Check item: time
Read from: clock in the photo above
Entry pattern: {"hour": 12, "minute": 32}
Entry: {"hour": 3, "minute": 48}
